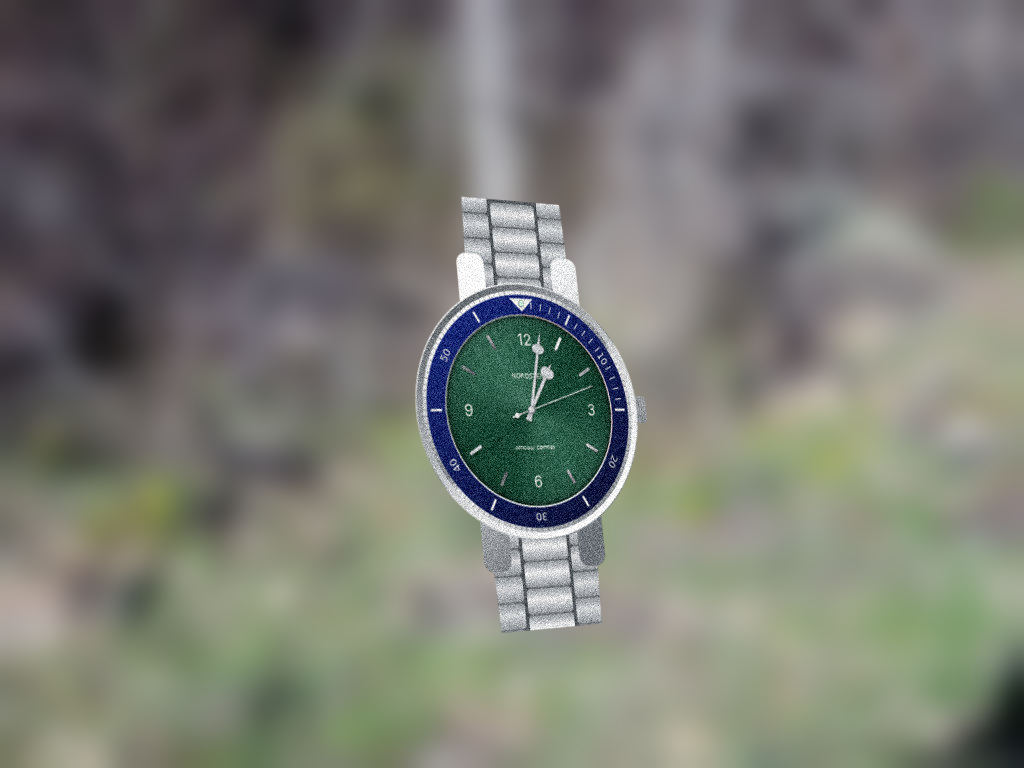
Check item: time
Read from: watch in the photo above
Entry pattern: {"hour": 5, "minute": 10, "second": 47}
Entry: {"hour": 1, "minute": 2, "second": 12}
